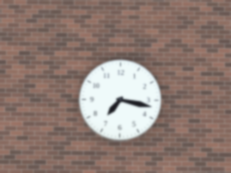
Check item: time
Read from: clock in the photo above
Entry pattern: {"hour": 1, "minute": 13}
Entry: {"hour": 7, "minute": 17}
